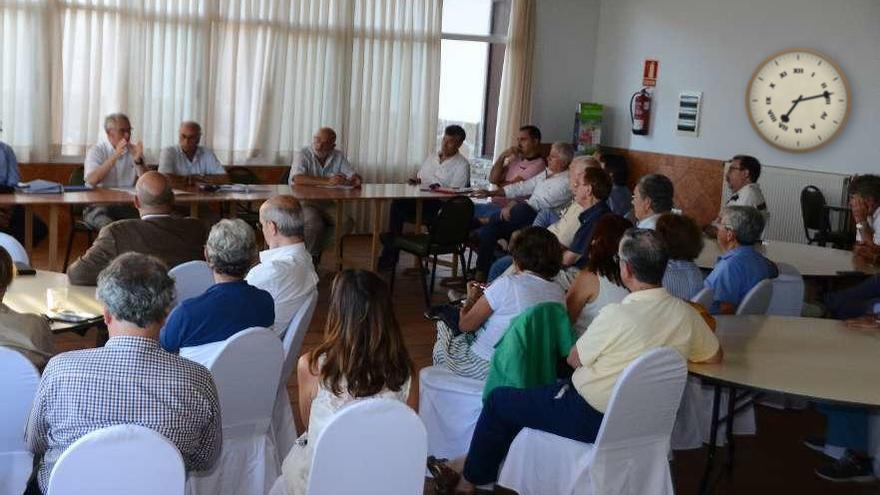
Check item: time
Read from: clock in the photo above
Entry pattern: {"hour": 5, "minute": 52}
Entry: {"hour": 7, "minute": 13}
